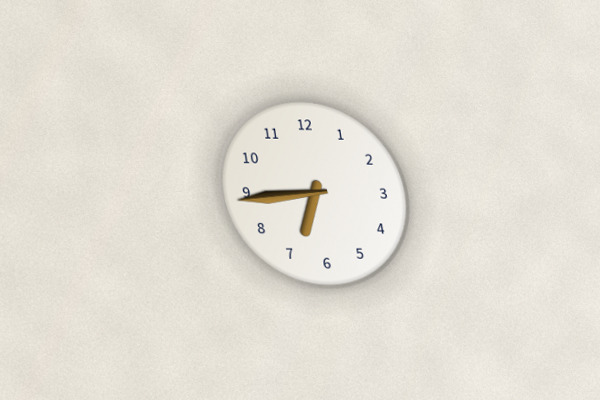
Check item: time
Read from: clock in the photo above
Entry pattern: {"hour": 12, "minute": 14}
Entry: {"hour": 6, "minute": 44}
